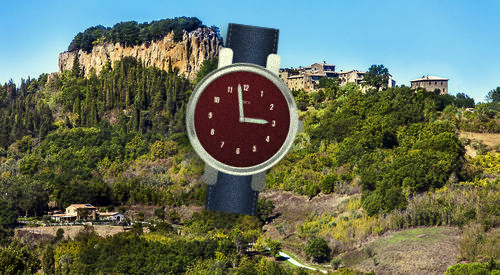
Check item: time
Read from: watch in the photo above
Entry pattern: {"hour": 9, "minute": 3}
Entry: {"hour": 2, "minute": 58}
